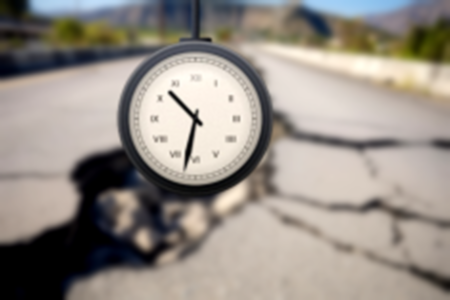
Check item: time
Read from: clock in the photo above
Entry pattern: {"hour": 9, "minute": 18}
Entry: {"hour": 10, "minute": 32}
